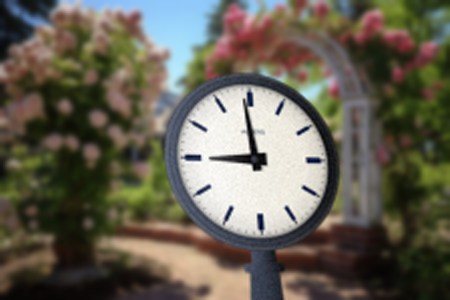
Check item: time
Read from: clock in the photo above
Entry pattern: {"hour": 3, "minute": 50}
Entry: {"hour": 8, "minute": 59}
